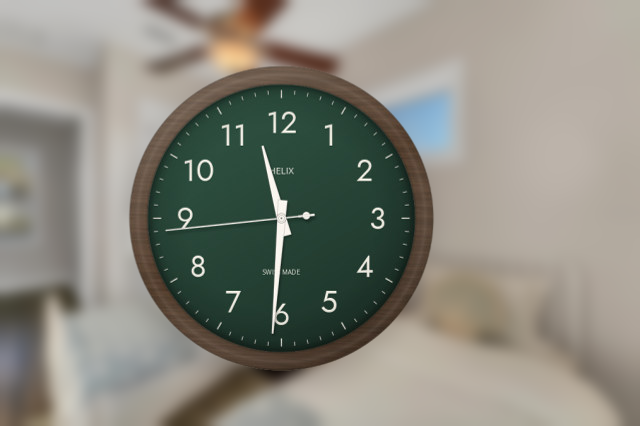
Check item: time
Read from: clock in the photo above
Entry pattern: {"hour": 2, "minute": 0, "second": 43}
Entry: {"hour": 11, "minute": 30, "second": 44}
